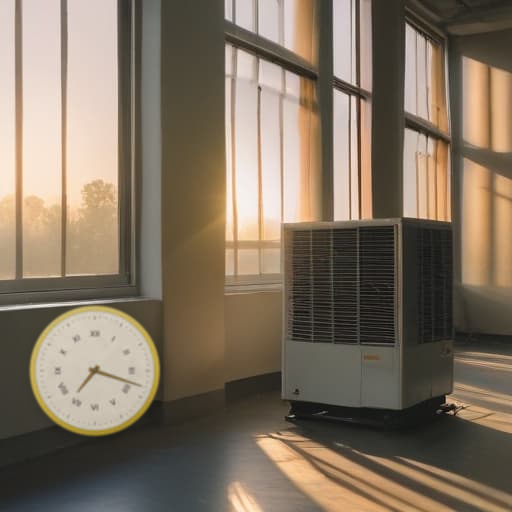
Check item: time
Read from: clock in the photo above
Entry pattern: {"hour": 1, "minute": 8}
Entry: {"hour": 7, "minute": 18}
